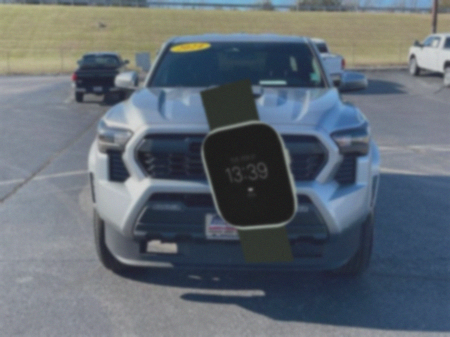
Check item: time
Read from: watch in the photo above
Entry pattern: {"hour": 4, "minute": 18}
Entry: {"hour": 13, "minute": 39}
